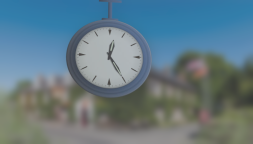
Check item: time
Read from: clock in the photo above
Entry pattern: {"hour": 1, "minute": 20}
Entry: {"hour": 12, "minute": 25}
